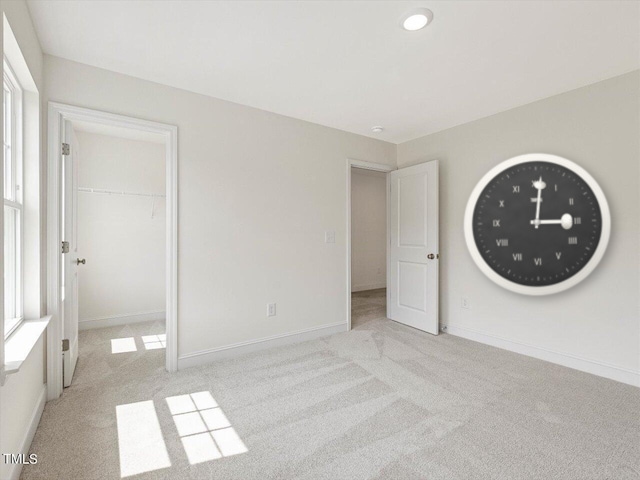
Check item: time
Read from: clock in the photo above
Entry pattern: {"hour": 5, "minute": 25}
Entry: {"hour": 3, "minute": 1}
